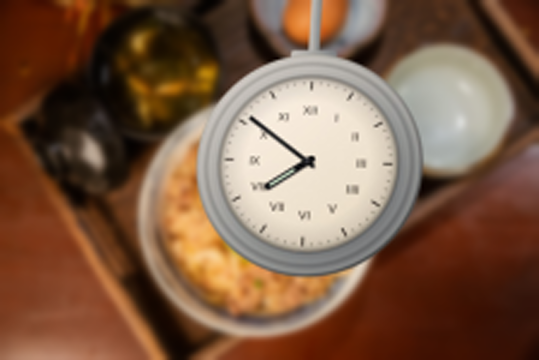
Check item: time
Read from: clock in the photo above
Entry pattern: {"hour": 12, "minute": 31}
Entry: {"hour": 7, "minute": 51}
